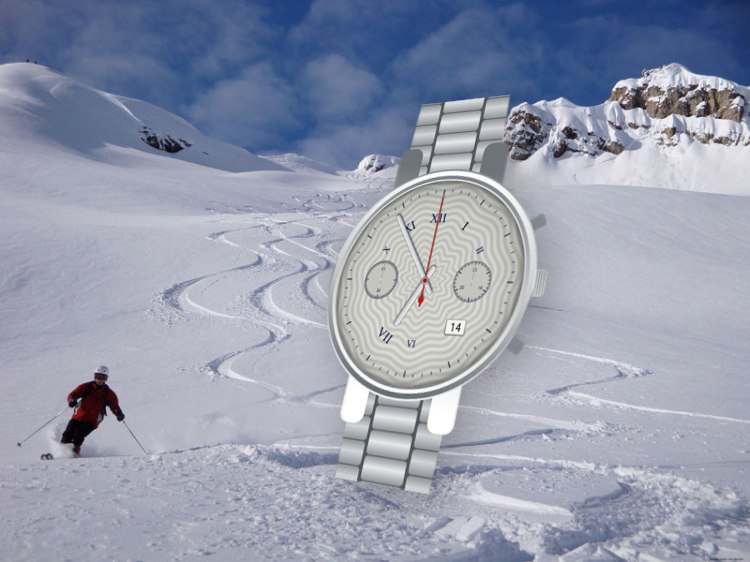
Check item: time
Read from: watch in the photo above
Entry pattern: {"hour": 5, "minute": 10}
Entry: {"hour": 6, "minute": 54}
